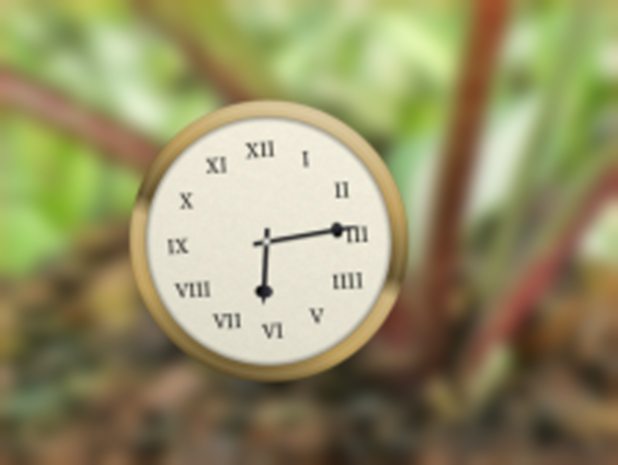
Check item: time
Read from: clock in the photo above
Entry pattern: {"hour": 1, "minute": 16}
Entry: {"hour": 6, "minute": 14}
